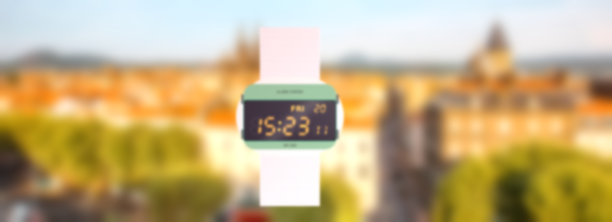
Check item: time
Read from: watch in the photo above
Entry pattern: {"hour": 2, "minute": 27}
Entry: {"hour": 15, "minute": 23}
